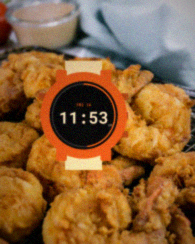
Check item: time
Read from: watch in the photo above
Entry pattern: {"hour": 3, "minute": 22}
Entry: {"hour": 11, "minute": 53}
